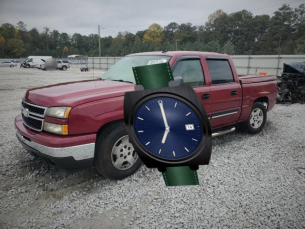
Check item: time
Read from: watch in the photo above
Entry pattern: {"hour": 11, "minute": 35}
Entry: {"hour": 7, "minute": 0}
